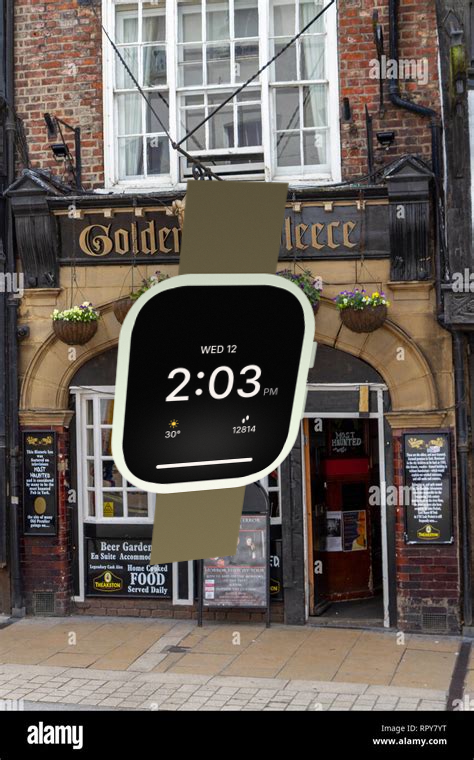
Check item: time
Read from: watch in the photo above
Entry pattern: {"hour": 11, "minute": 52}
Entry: {"hour": 2, "minute": 3}
